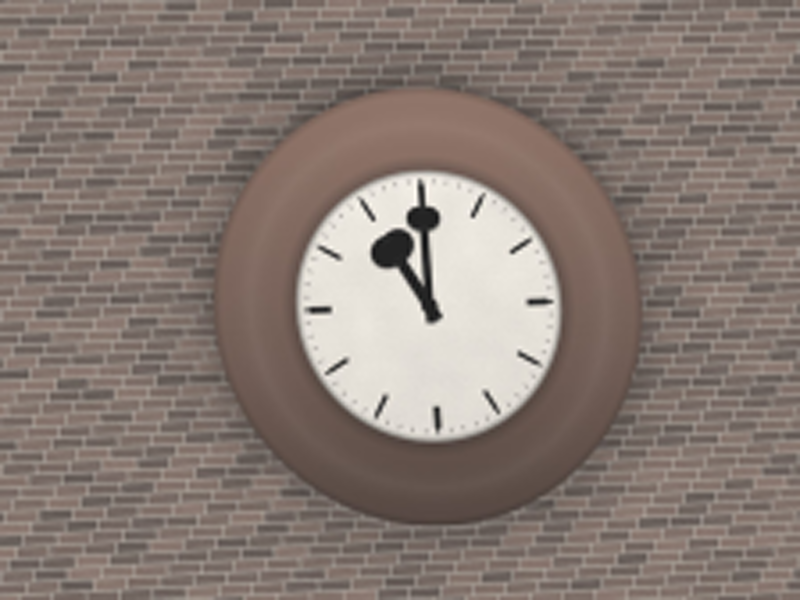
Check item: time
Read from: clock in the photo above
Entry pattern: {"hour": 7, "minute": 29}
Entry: {"hour": 11, "minute": 0}
